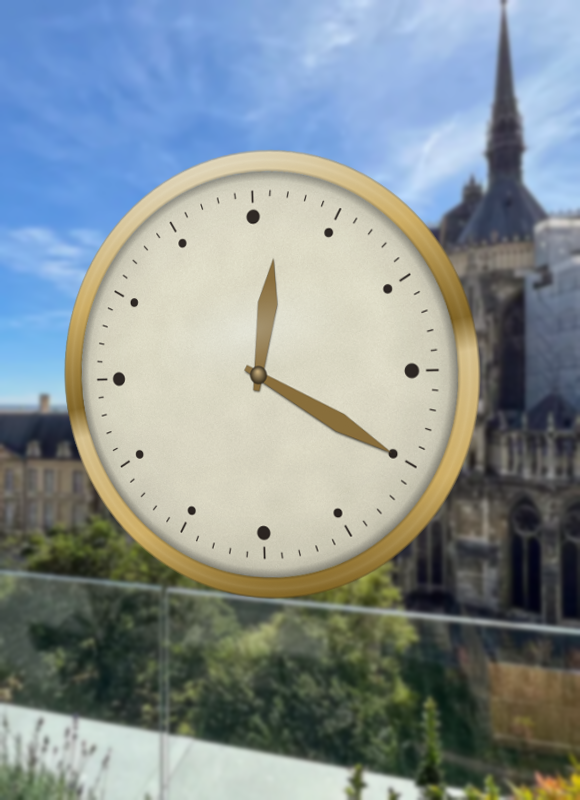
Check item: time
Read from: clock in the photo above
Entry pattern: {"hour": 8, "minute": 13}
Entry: {"hour": 12, "minute": 20}
